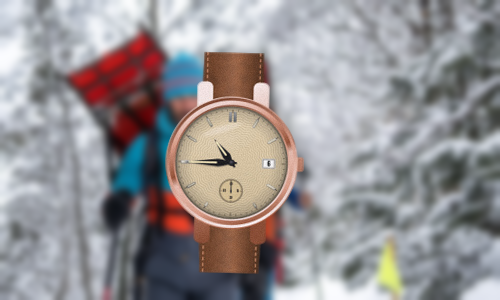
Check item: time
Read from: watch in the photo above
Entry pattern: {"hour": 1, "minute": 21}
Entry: {"hour": 10, "minute": 45}
